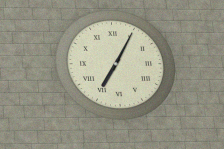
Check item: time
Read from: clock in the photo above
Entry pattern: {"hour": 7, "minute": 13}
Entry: {"hour": 7, "minute": 5}
